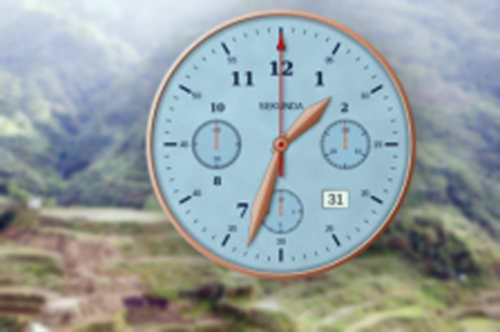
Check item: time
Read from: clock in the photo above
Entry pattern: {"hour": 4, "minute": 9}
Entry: {"hour": 1, "minute": 33}
